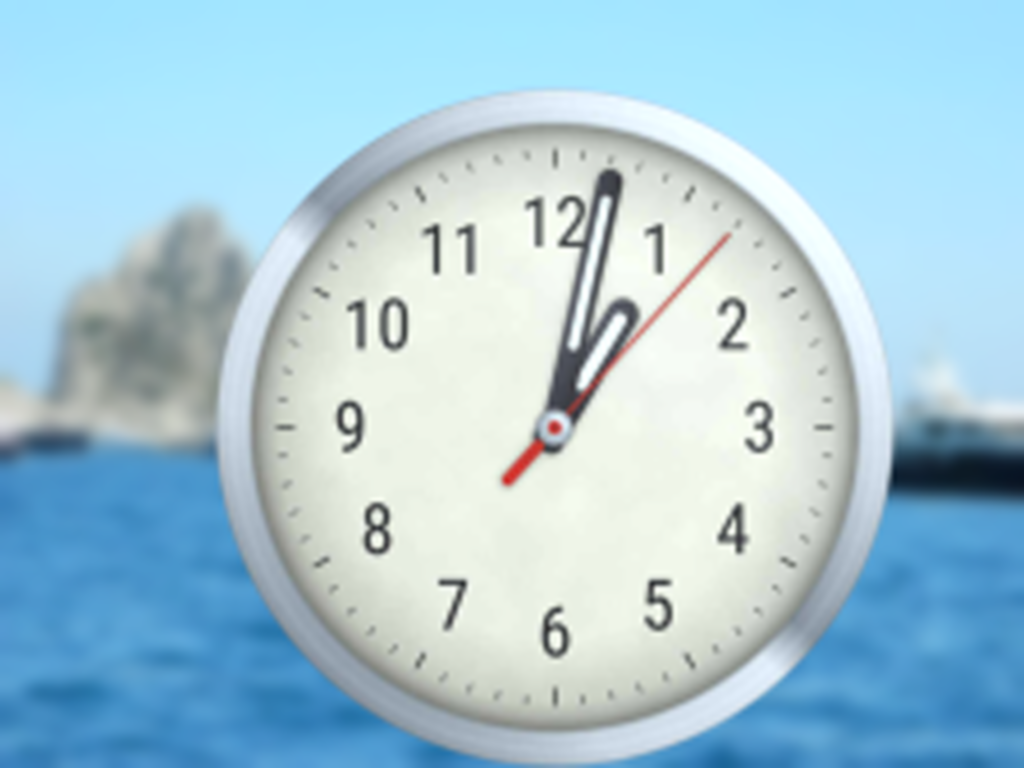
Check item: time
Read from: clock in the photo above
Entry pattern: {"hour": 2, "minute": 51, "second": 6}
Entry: {"hour": 1, "minute": 2, "second": 7}
